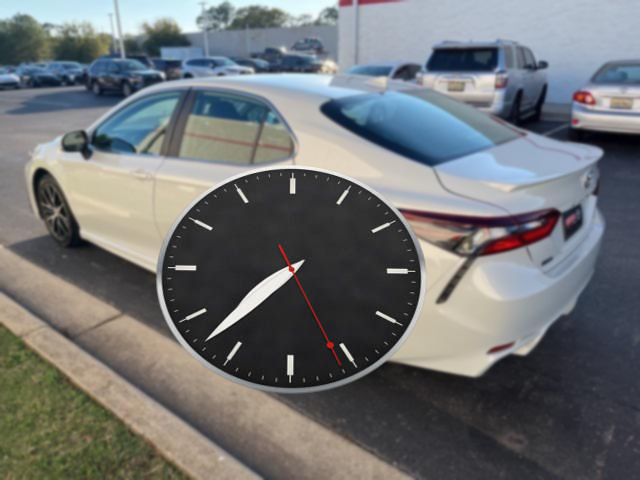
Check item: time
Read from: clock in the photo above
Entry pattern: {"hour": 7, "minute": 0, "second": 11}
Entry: {"hour": 7, "minute": 37, "second": 26}
